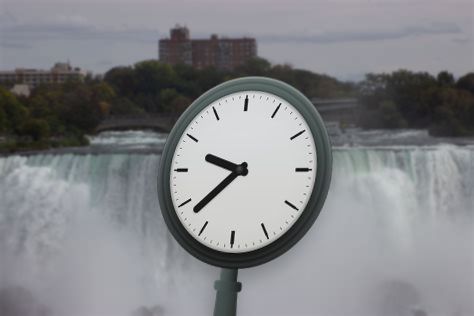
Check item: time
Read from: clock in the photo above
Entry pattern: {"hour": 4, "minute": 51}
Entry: {"hour": 9, "minute": 38}
